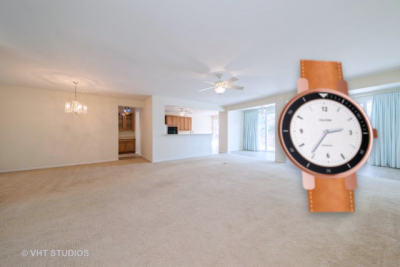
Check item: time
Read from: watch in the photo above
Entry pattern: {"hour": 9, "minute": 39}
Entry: {"hour": 2, "minute": 36}
